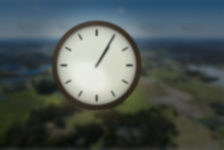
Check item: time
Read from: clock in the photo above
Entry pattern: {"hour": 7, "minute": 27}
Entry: {"hour": 1, "minute": 5}
